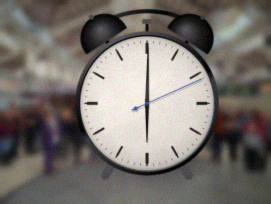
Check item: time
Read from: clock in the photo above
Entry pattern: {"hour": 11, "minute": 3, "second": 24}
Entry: {"hour": 6, "minute": 0, "second": 11}
